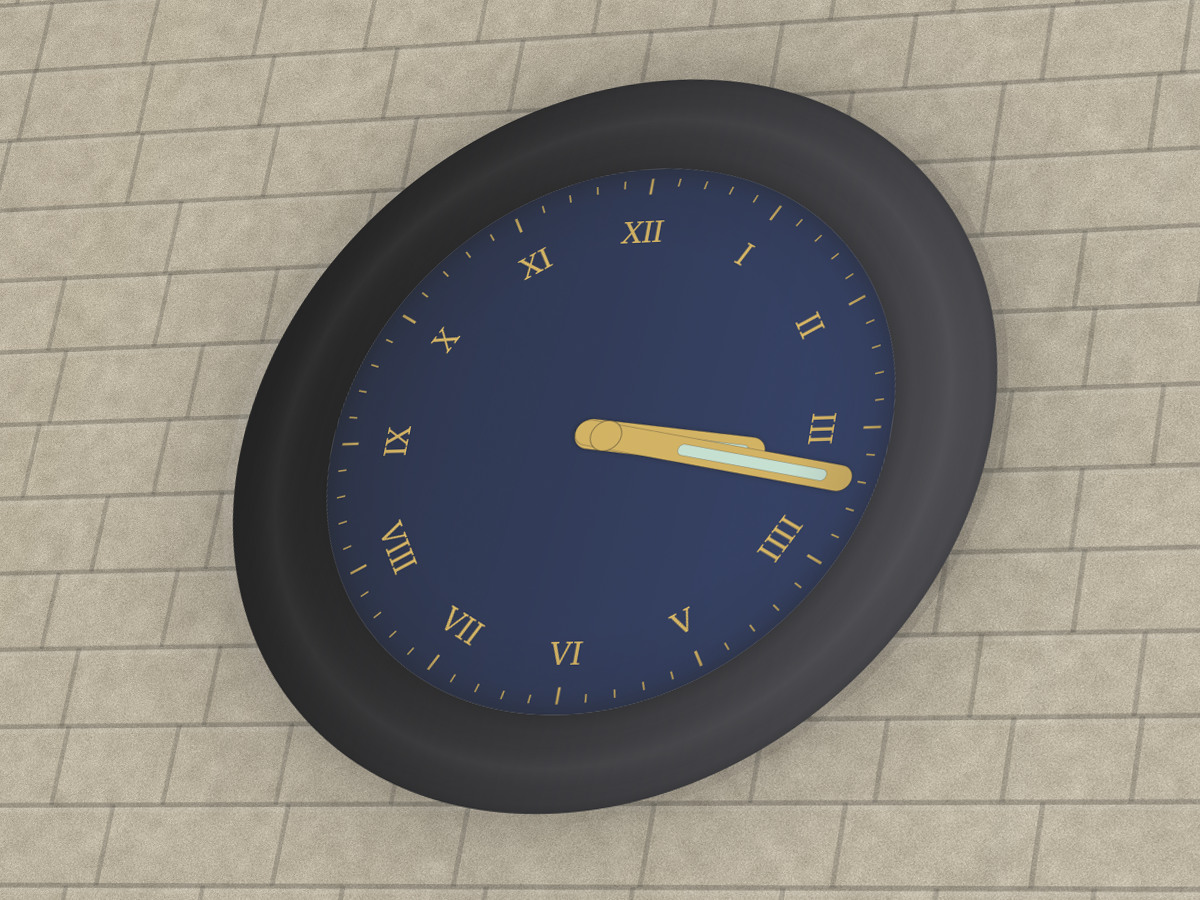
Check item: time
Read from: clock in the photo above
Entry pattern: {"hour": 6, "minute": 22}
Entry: {"hour": 3, "minute": 17}
